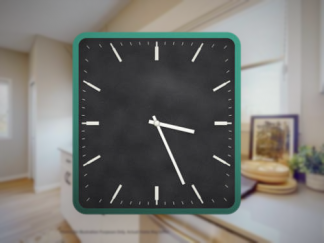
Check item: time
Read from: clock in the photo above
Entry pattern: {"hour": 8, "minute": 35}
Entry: {"hour": 3, "minute": 26}
